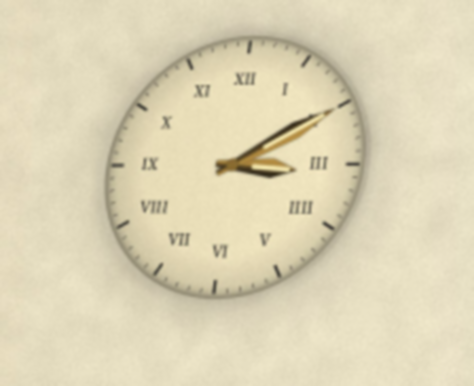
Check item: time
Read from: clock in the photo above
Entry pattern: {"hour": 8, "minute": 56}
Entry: {"hour": 3, "minute": 10}
